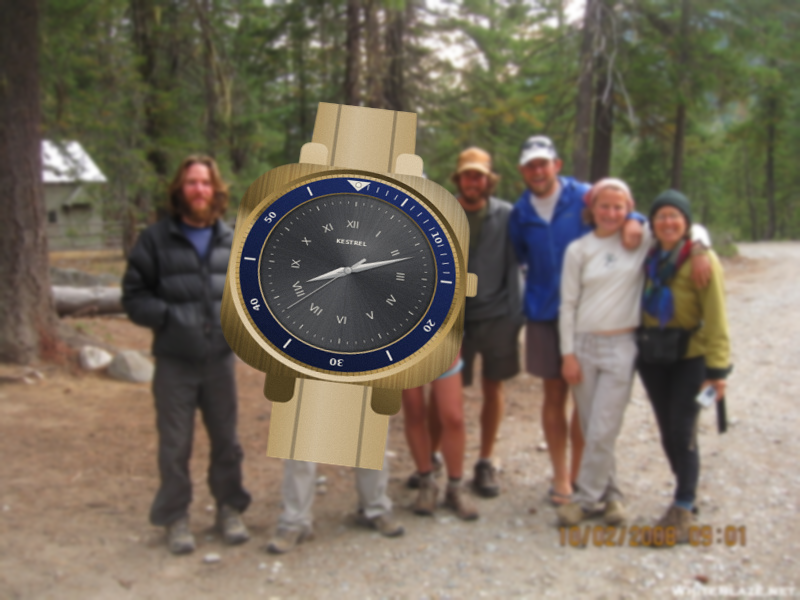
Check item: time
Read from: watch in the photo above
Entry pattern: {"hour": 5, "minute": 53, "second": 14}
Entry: {"hour": 8, "minute": 11, "second": 38}
